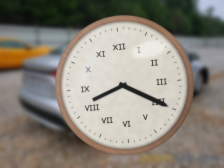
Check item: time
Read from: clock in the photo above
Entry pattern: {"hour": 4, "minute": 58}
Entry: {"hour": 8, "minute": 20}
